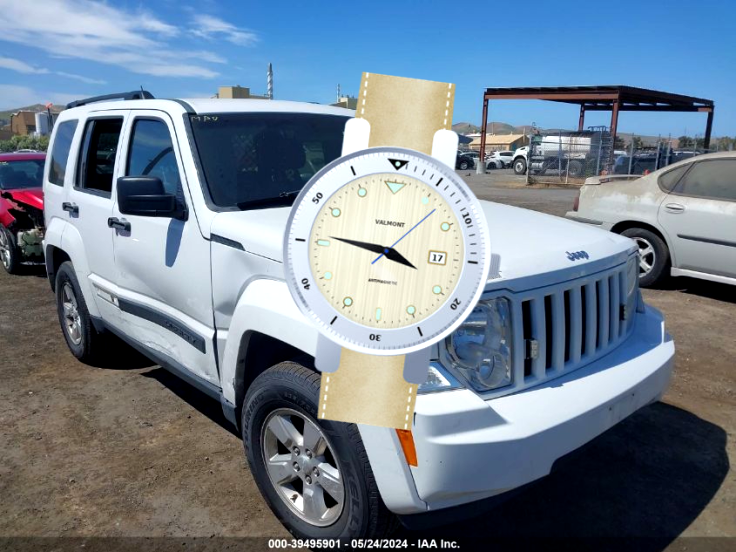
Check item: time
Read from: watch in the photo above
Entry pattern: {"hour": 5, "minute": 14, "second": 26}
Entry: {"hour": 3, "minute": 46, "second": 7}
